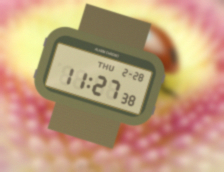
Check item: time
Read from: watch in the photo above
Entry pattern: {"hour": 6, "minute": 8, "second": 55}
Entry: {"hour": 11, "minute": 27, "second": 38}
